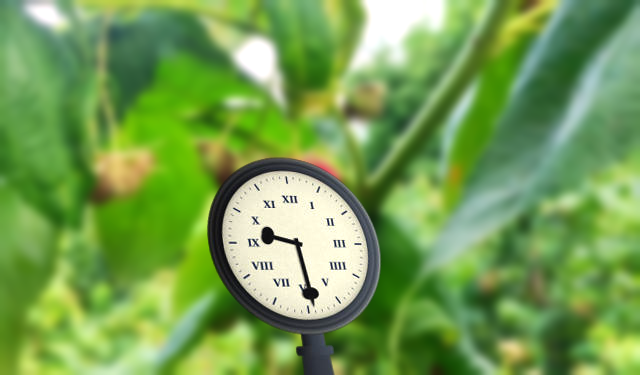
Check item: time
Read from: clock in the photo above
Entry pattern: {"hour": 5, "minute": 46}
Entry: {"hour": 9, "minute": 29}
